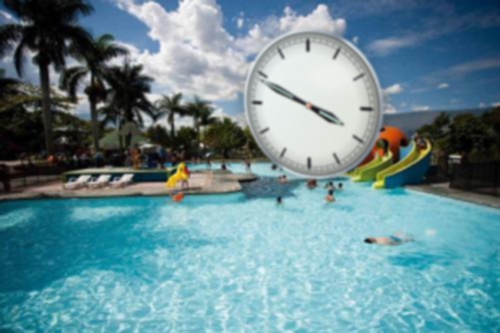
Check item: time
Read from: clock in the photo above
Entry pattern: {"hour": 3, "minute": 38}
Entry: {"hour": 3, "minute": 49}
